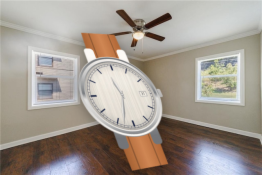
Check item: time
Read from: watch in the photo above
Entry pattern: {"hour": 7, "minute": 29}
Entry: {"hour": 11, "minute": 33}
